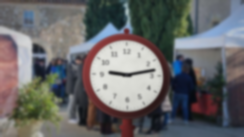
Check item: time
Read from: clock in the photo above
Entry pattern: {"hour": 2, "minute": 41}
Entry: {"hour": 9, "minute": 13}
